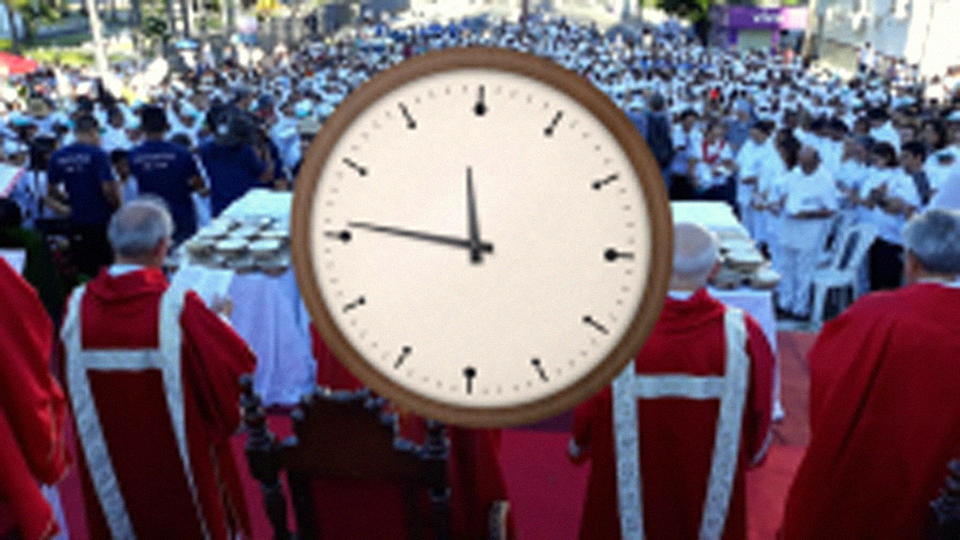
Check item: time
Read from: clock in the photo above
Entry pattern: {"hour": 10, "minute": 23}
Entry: {"hour": 11, "minute": 46}
